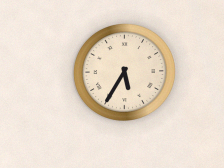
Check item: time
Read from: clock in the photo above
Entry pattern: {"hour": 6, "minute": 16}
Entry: {"hour": 5, "minute": 35}
